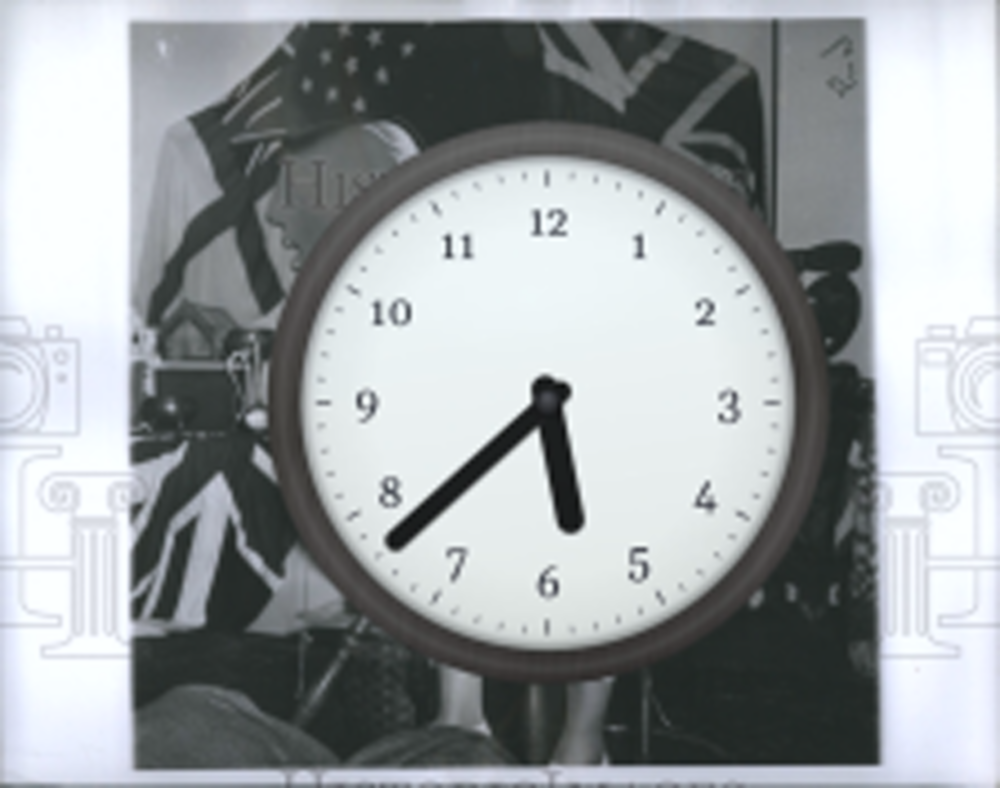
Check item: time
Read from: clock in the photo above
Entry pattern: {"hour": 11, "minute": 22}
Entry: {"hour": 5, "minute": 38}
